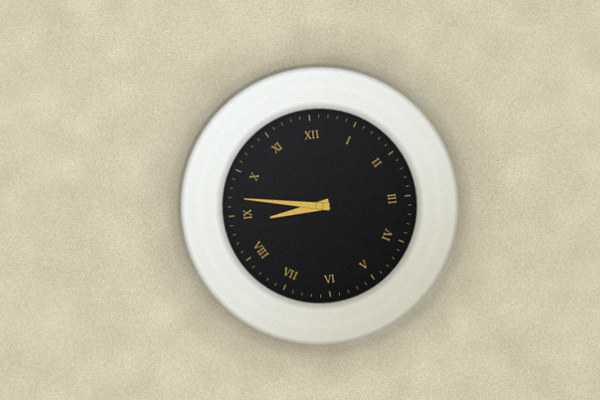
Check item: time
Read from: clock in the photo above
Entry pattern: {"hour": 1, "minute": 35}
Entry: {"hour": 8, "minute": 47}
